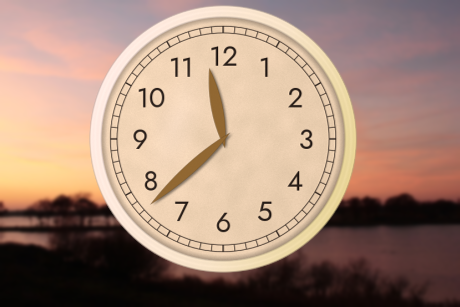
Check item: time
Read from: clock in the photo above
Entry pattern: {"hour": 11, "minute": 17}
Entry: {"hour": 11, "minute": 38}
